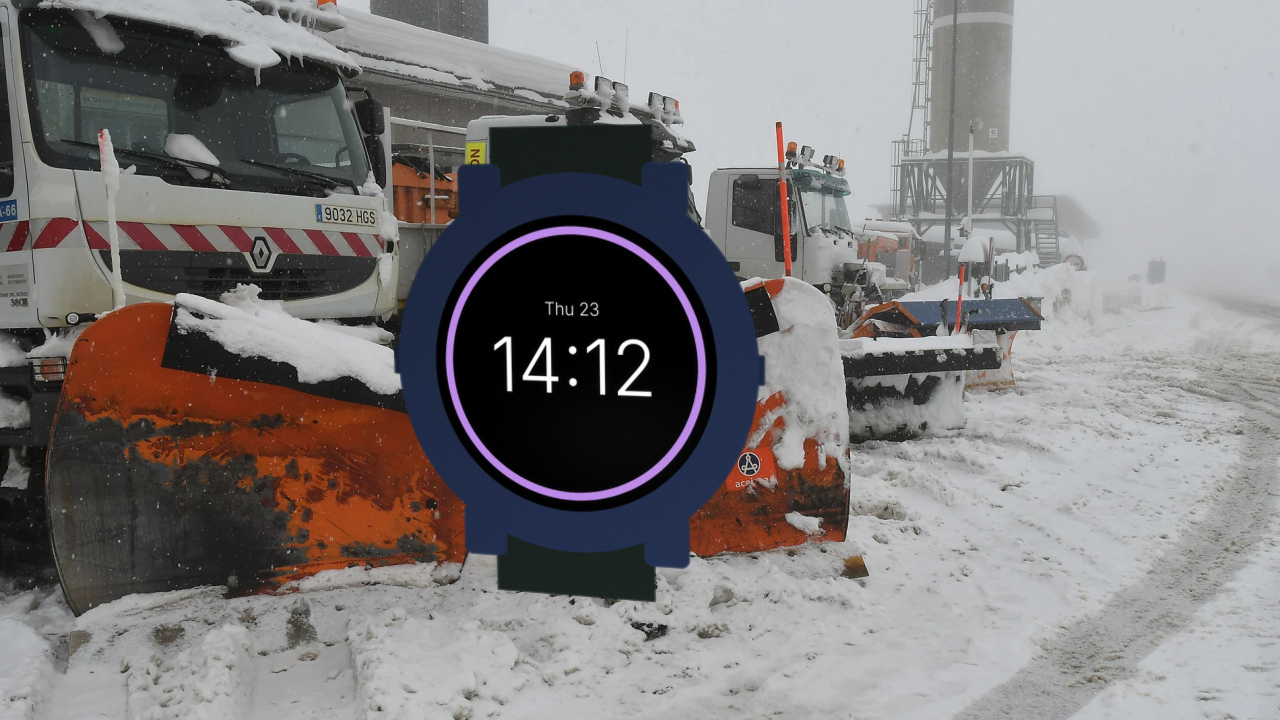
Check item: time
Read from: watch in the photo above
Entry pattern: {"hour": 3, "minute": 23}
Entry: {"hour": 14, "minute": 12}
